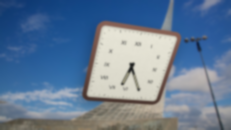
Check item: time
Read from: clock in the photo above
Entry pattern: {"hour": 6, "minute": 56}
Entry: {"hour": 6, "minute": 25}
